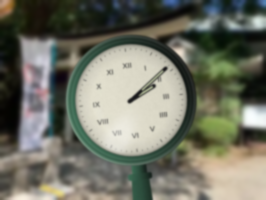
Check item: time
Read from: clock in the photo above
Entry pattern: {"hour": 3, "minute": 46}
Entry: {"hour": 2, "minute": 9}
